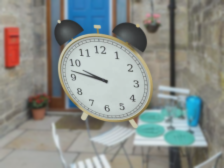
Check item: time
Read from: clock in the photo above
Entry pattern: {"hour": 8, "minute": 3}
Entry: {"hour": 9, "minute": 47}
